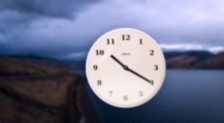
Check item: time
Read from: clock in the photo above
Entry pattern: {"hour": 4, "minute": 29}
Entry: {"hour": 10, "minute": 20}
